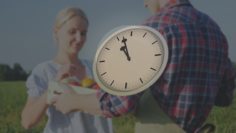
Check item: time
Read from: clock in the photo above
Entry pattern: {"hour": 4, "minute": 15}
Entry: {"hour": 10, "minute": 57}
